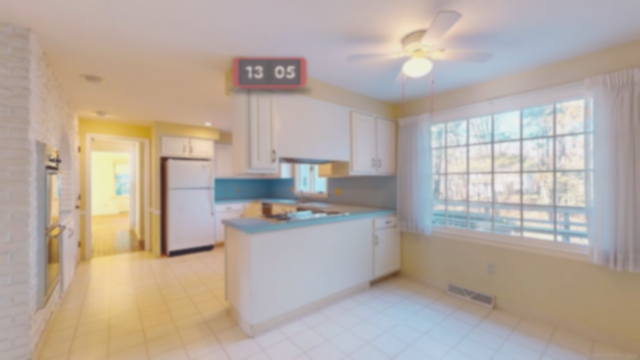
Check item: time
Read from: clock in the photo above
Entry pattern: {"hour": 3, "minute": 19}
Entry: {"hour": 13, "minute": 5}
